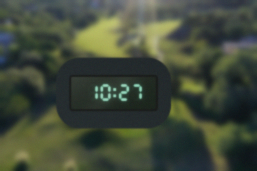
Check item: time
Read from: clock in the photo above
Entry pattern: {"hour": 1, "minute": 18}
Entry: {"hour": 10, "minute": 27}
